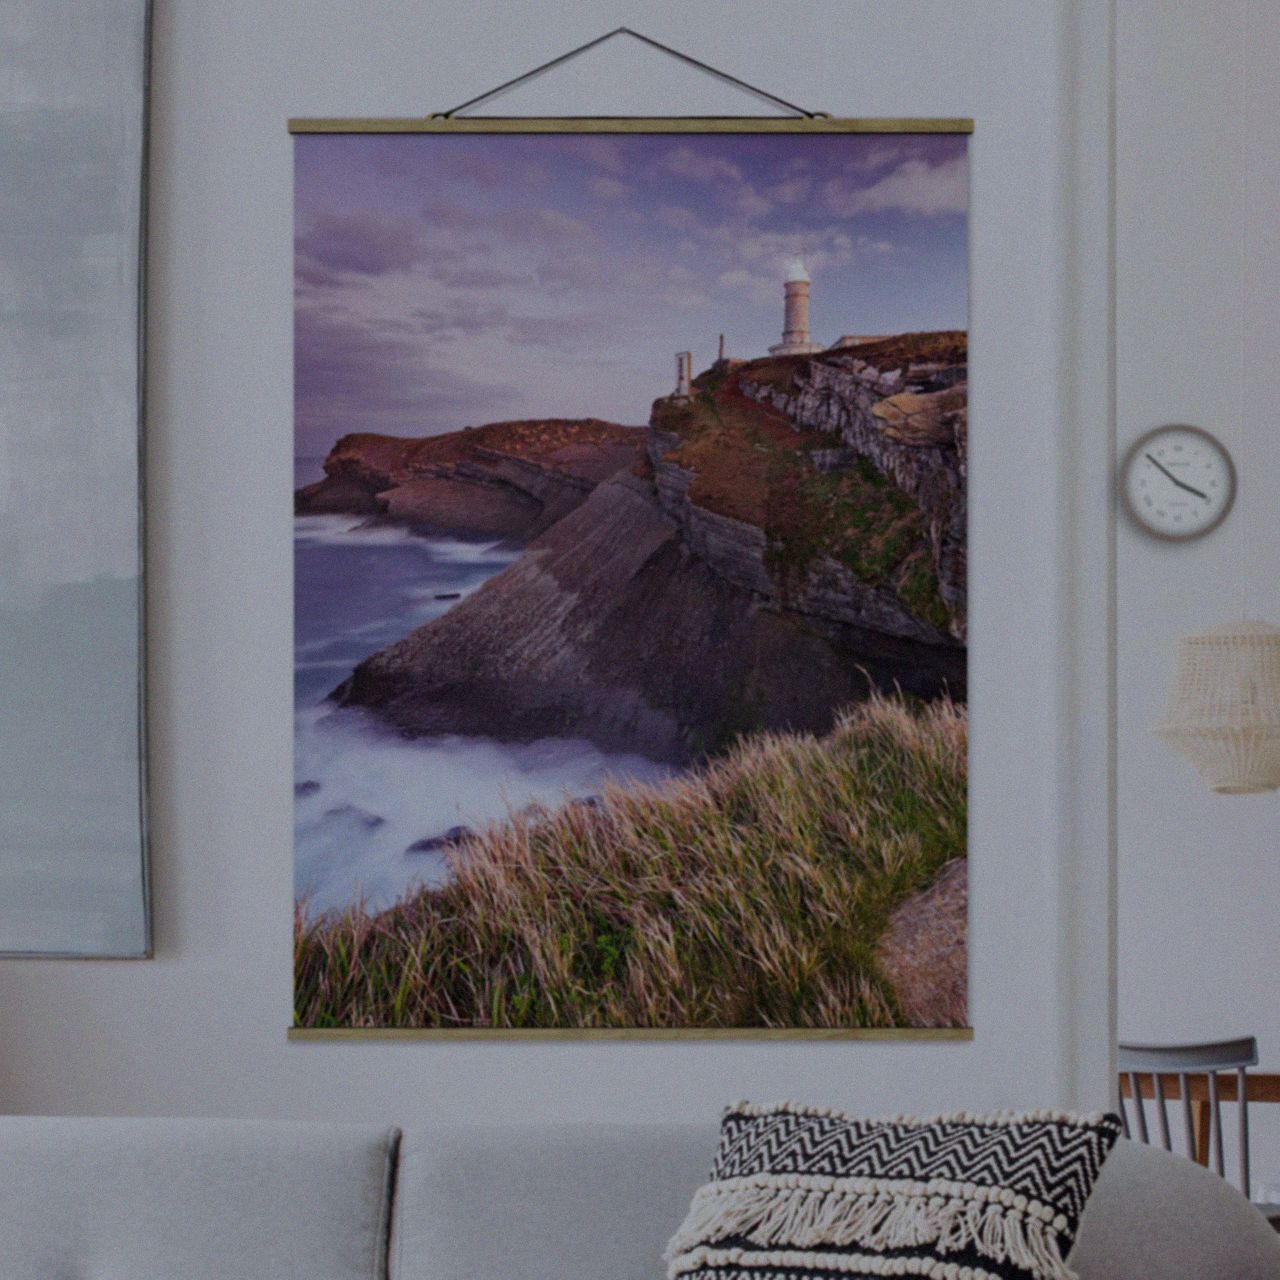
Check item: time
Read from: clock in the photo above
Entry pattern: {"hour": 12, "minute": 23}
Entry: {"hour": 3, "minute": 52}
